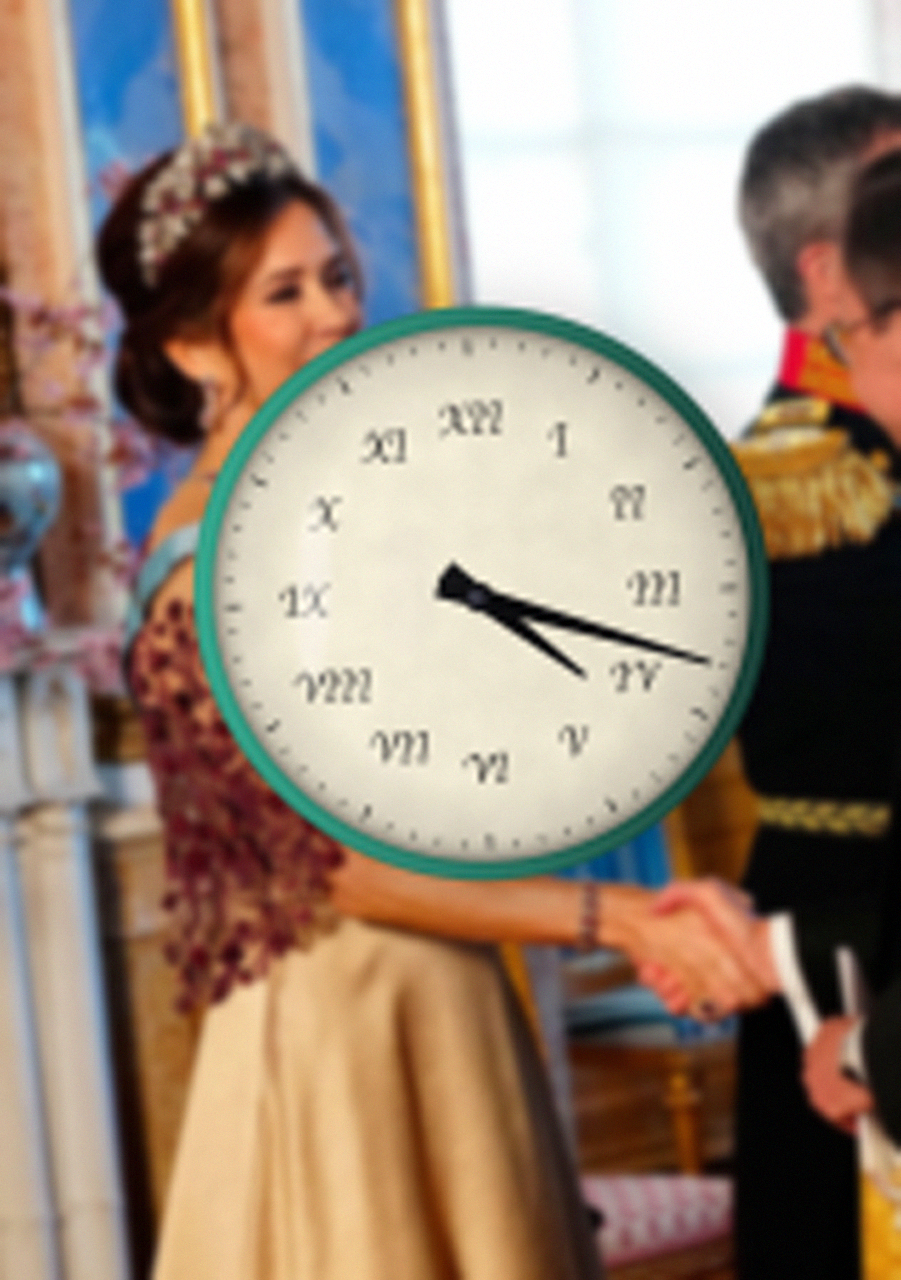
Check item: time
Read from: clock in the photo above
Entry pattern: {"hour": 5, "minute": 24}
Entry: {"hour": 4, "minute": 18}
